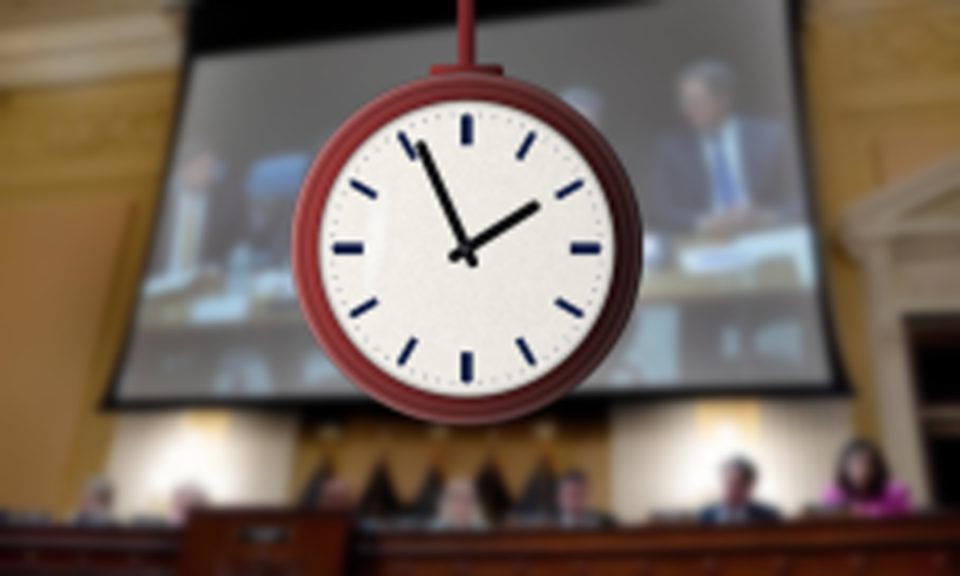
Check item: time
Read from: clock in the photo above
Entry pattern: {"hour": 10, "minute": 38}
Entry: {"hour": 1, "minute": 56}
